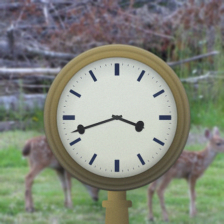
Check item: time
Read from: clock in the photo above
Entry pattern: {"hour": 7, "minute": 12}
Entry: {"hour": 3, "minute": 42}
